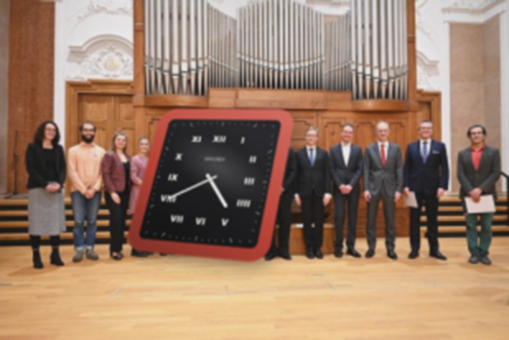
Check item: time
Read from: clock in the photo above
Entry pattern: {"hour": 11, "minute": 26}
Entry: {"hour": 4, "minute": 40}
